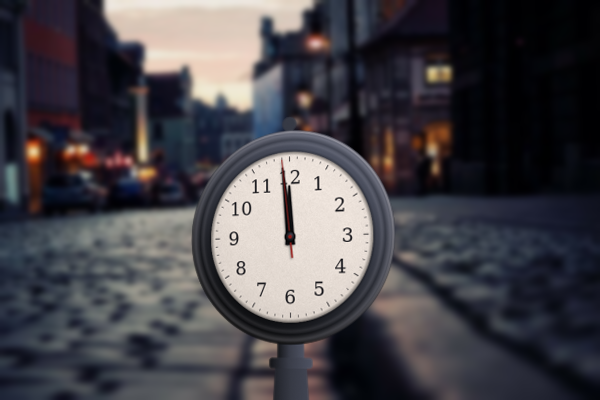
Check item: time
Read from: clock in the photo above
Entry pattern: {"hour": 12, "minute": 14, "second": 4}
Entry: {"hour": 11, "minute": 58, "second": 59}
